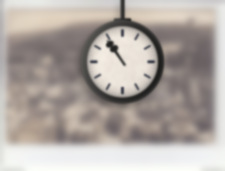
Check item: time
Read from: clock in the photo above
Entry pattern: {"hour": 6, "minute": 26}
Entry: {"hour": 10, "minute": 54}
